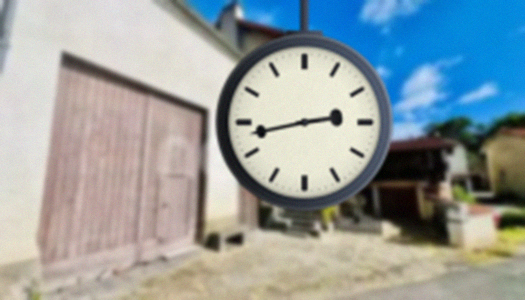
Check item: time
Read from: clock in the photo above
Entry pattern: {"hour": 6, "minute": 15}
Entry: {"hour": 2, "minute": 43}
